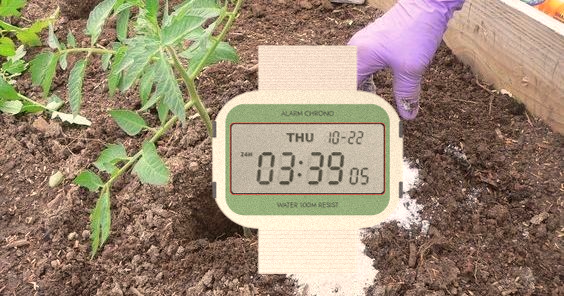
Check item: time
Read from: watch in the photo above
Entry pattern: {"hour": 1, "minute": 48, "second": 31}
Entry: {"hour": 3, "minute": 39, "second": 5}
